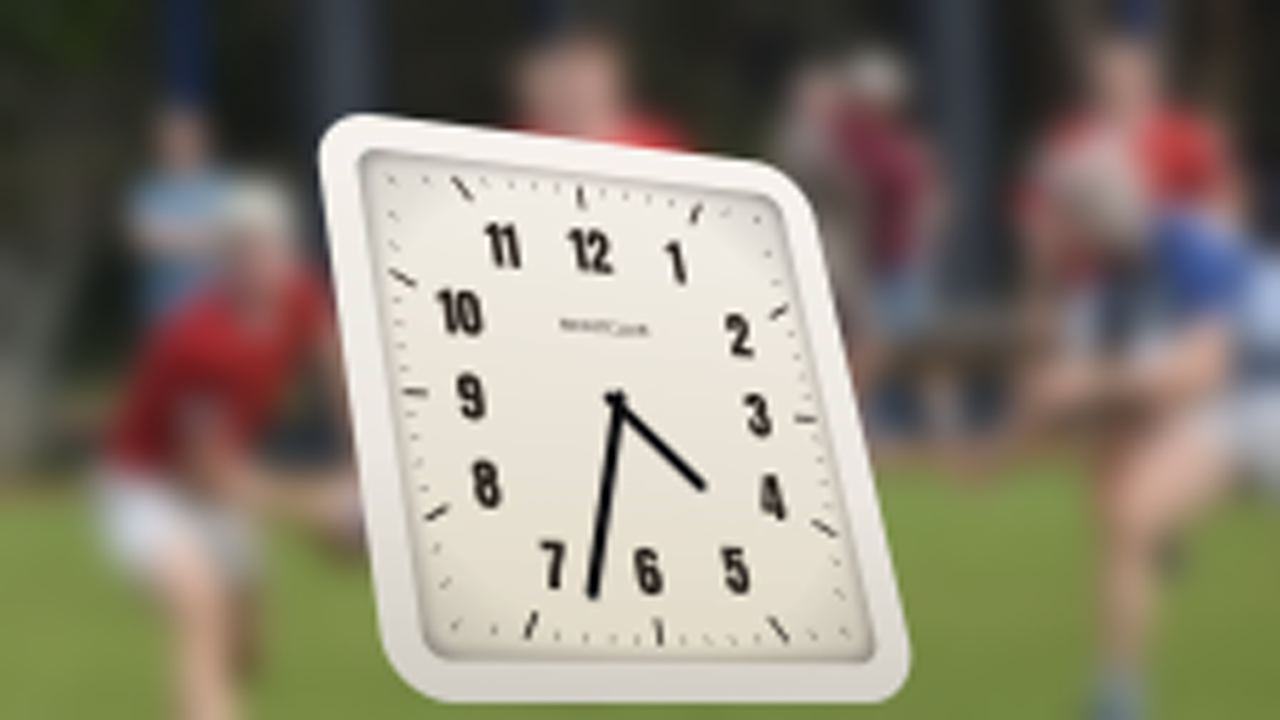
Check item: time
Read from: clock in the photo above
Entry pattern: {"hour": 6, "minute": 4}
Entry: {"hour": 4, "minute": 33}
